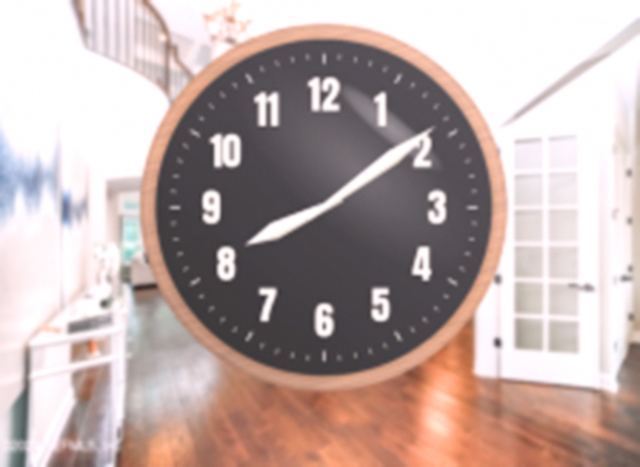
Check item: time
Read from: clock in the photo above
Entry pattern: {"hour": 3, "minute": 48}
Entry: {"hour": 8, "minute": 9}
